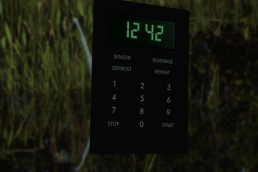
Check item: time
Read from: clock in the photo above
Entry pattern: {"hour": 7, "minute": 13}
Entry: {"hour": 12, "minute": 42}
